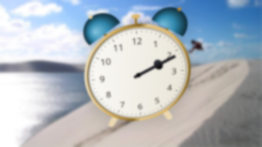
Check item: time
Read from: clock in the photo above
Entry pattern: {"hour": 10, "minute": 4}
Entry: {"hour": 2, "minute": 11}
